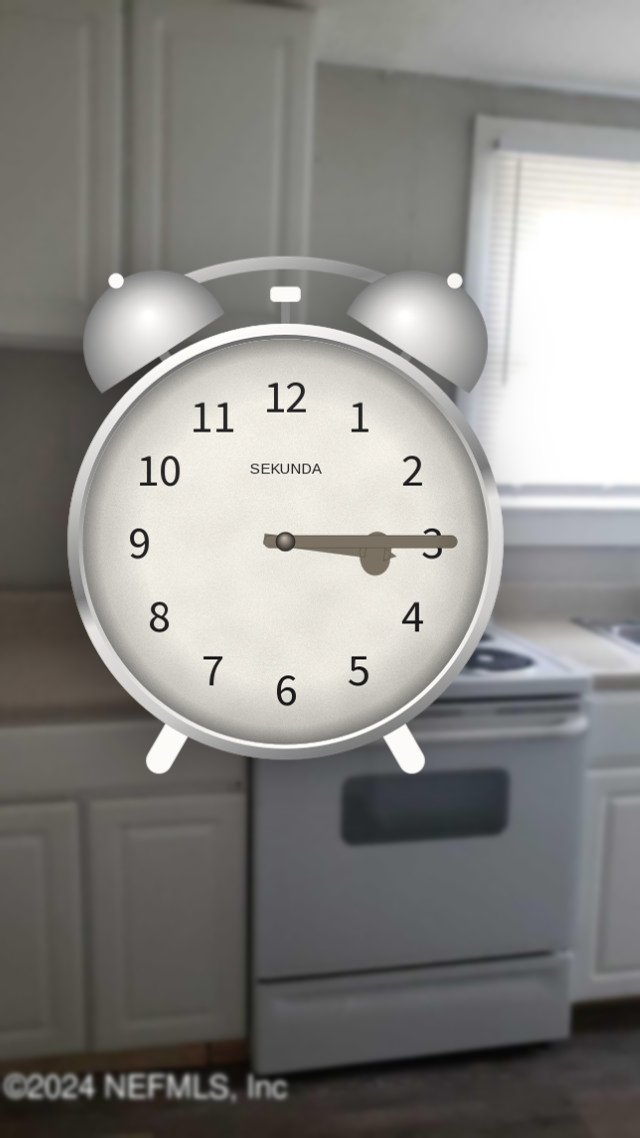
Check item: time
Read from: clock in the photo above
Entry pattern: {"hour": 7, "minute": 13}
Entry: {"hour": 3, "minute": 15}
